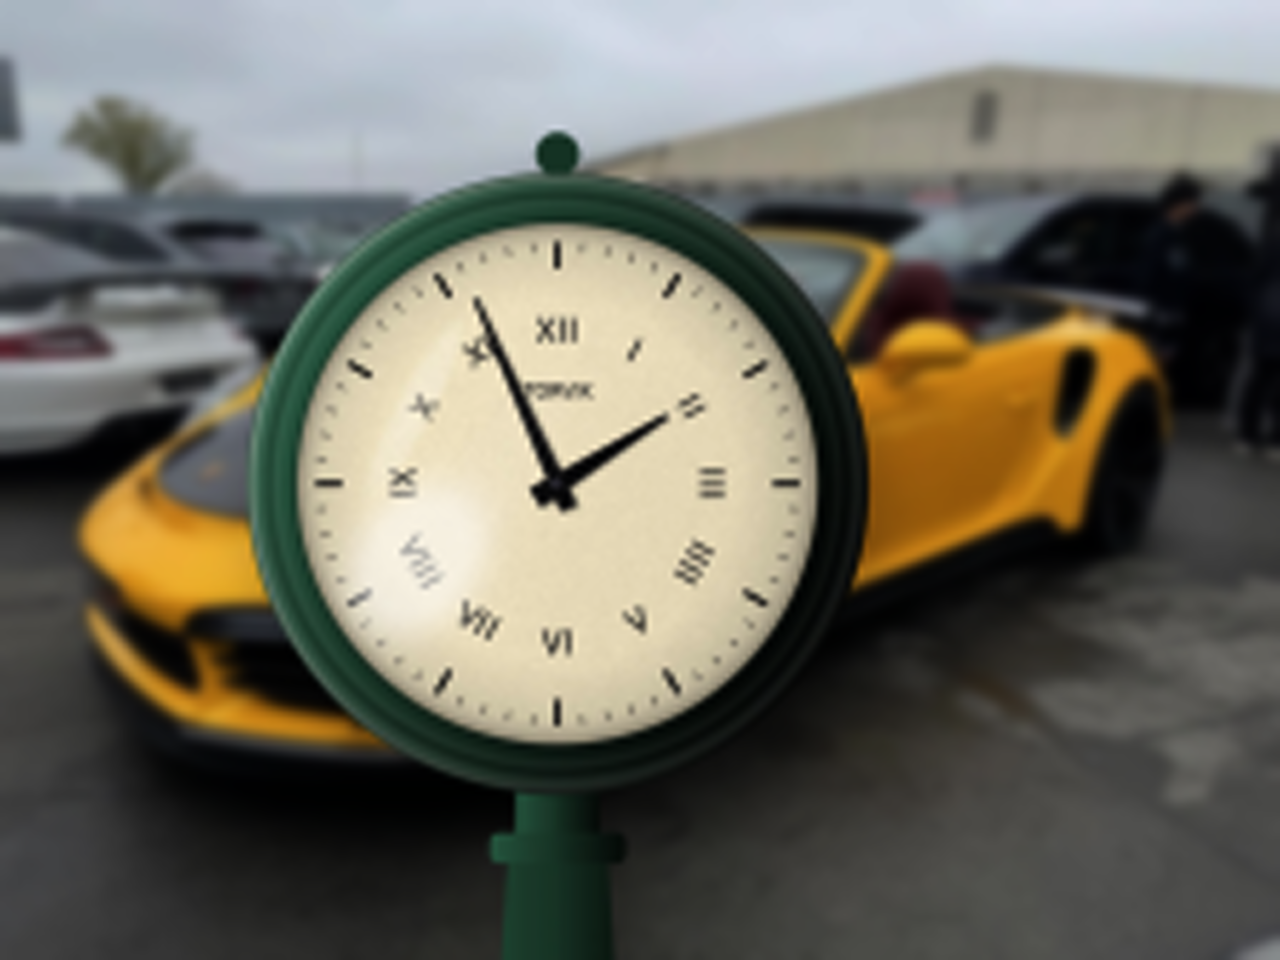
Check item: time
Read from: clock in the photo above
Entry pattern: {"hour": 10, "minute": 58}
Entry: {"hour": 1, "minute": 56}
